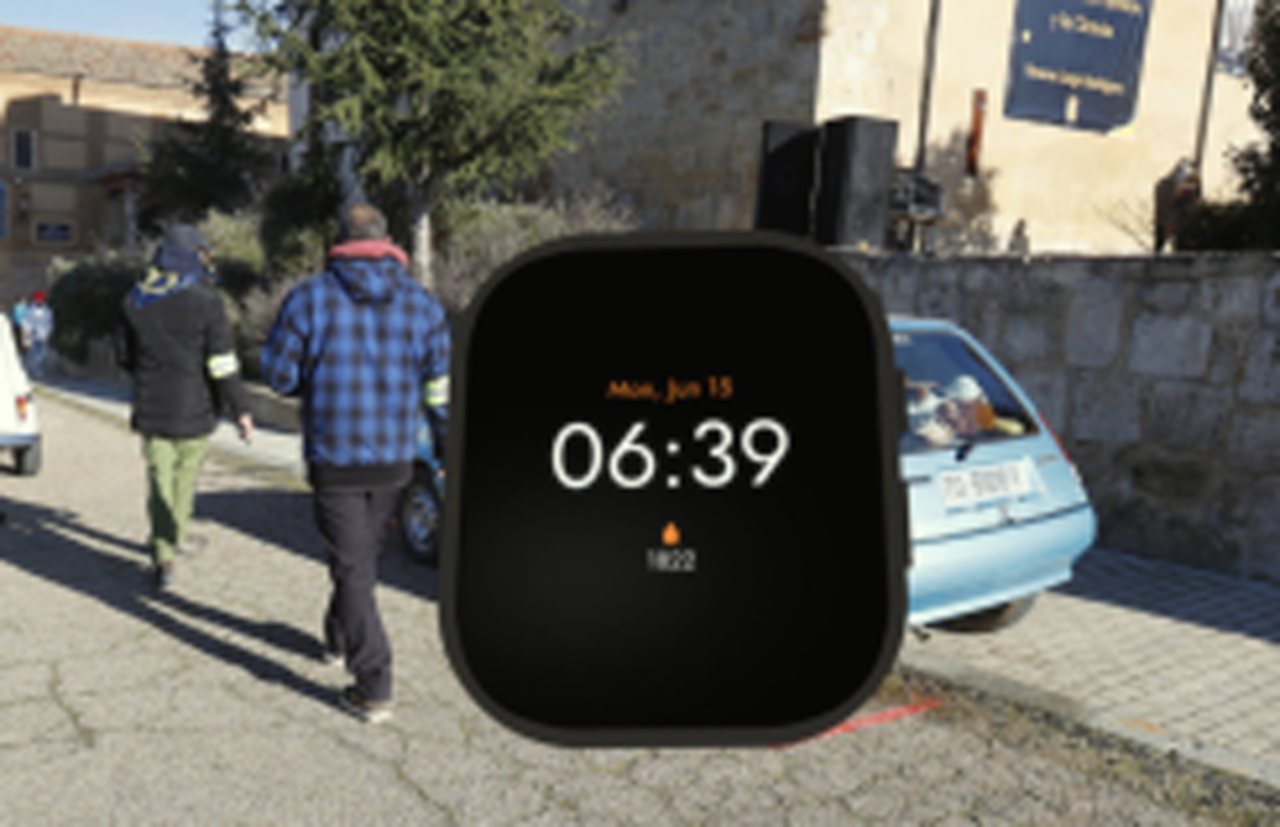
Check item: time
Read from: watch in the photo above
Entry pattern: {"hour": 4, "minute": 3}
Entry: {"hour": 6, "minute": 39}
